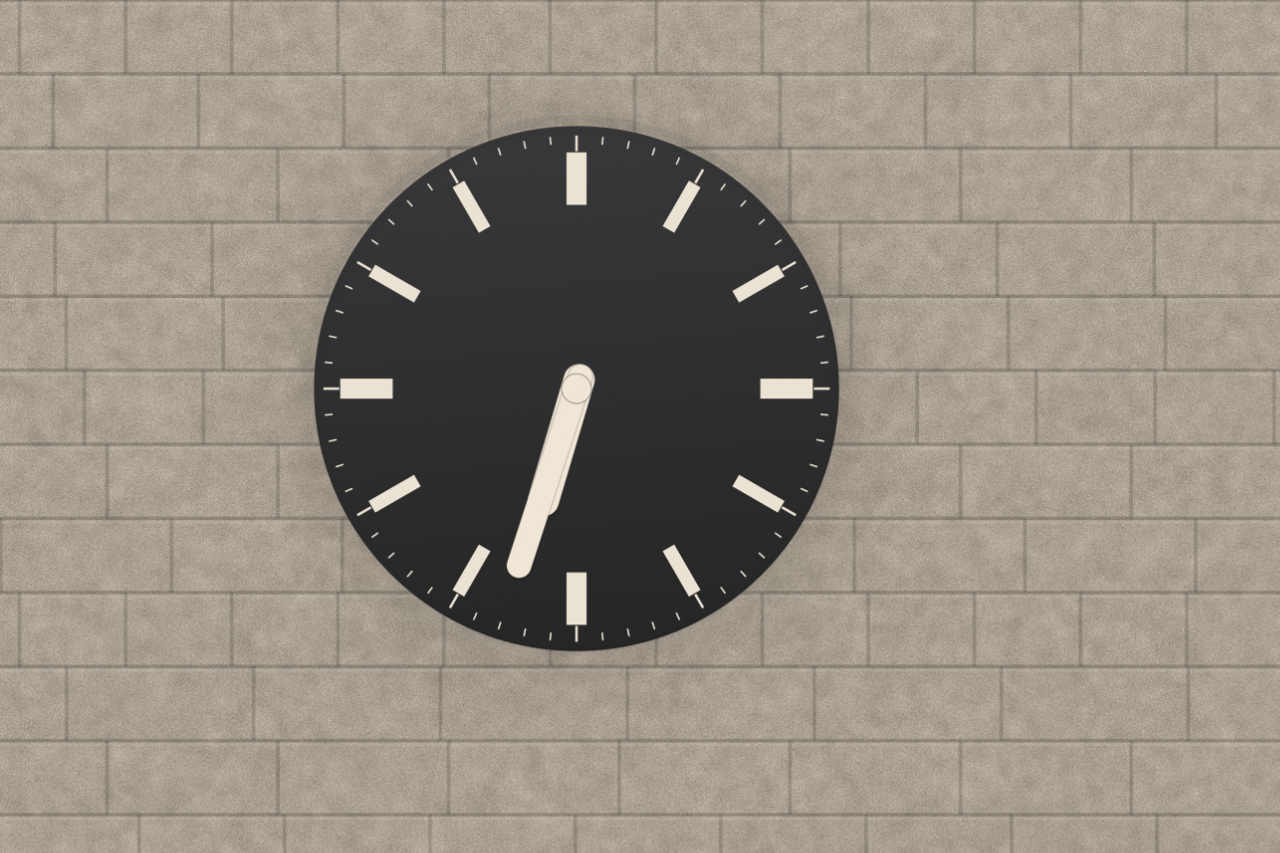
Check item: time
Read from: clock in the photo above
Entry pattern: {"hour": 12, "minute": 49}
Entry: {"hour": 6, "minute": 33}
